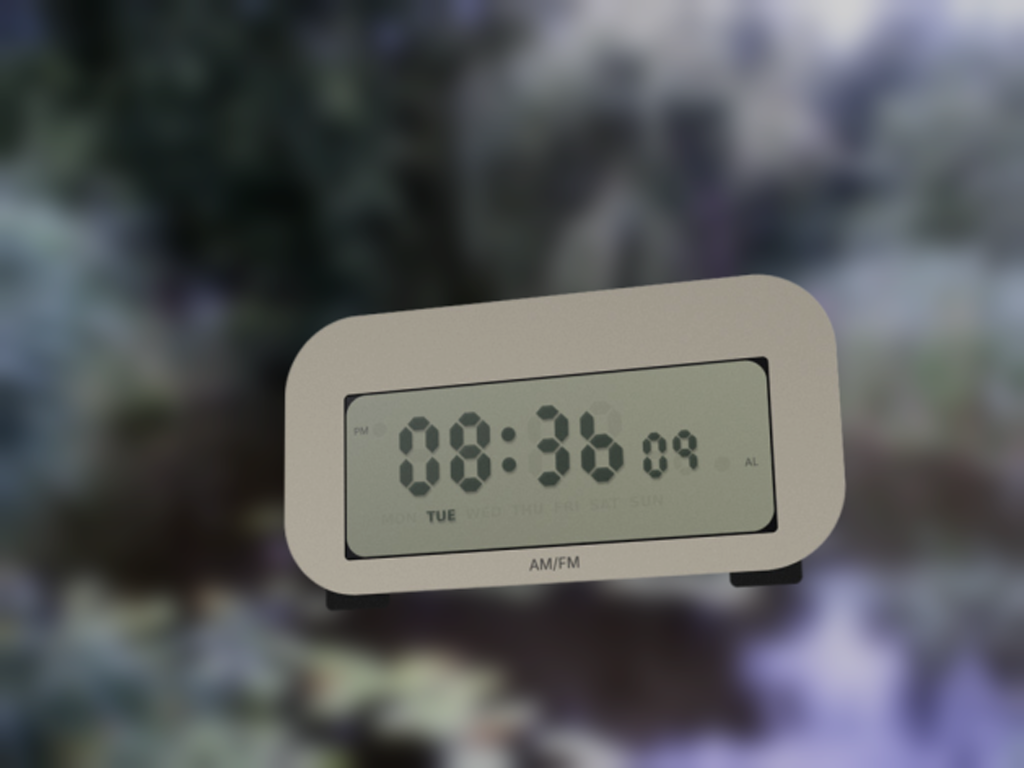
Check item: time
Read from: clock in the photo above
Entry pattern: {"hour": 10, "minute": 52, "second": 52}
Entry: {"hour": 8, "minute": 36, "second": 9}
